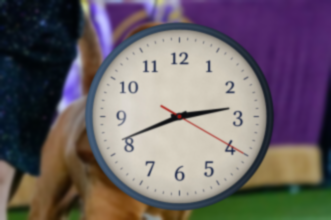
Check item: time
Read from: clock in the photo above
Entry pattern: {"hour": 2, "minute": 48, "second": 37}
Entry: {"hour": 2, "minute": 41, "second": 20}
